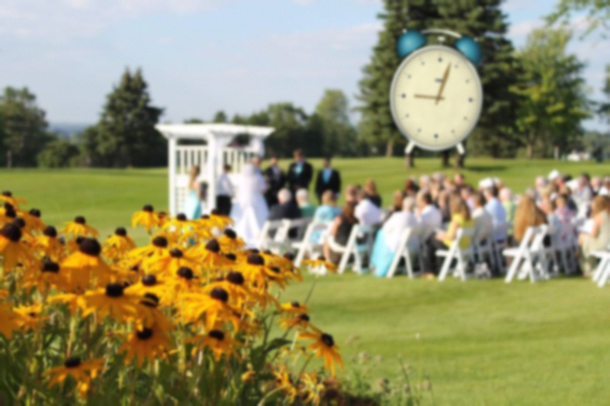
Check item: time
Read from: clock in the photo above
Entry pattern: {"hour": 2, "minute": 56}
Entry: {"hour": 9, "minute": 3}
